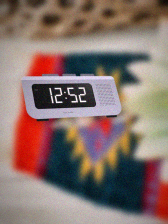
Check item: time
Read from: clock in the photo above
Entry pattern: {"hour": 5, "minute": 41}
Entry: {"hour": 12, "minute": 52}
